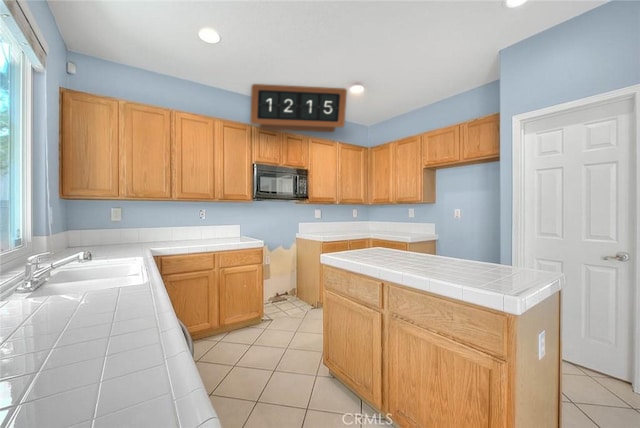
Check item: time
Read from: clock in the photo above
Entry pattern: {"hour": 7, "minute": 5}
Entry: {"hour": 12, "minute": 15}
